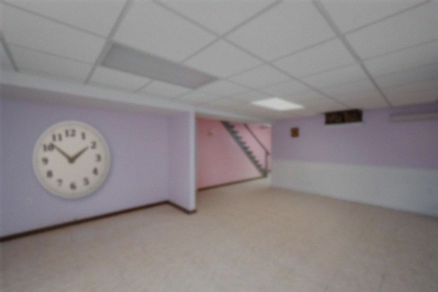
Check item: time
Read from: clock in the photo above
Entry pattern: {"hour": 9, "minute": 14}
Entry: {"hour": 1, "minute": 52}
